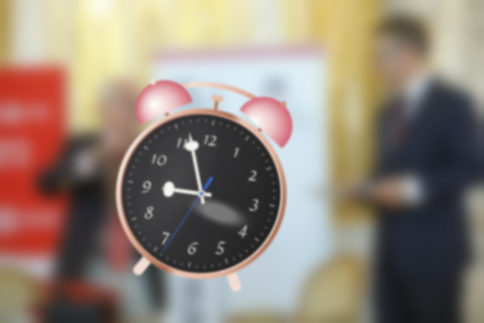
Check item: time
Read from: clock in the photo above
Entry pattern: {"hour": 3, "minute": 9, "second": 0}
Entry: {"hour": 8, "minute": 56, "second": 34}
